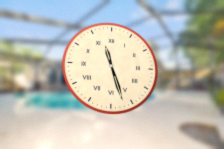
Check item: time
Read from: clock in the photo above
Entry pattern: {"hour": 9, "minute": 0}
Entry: {"hour": 11, "minute": 27}
